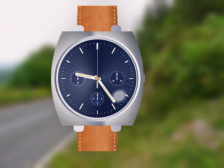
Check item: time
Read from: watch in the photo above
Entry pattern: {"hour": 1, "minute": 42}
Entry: {"hour": 9, "minute": 24}
